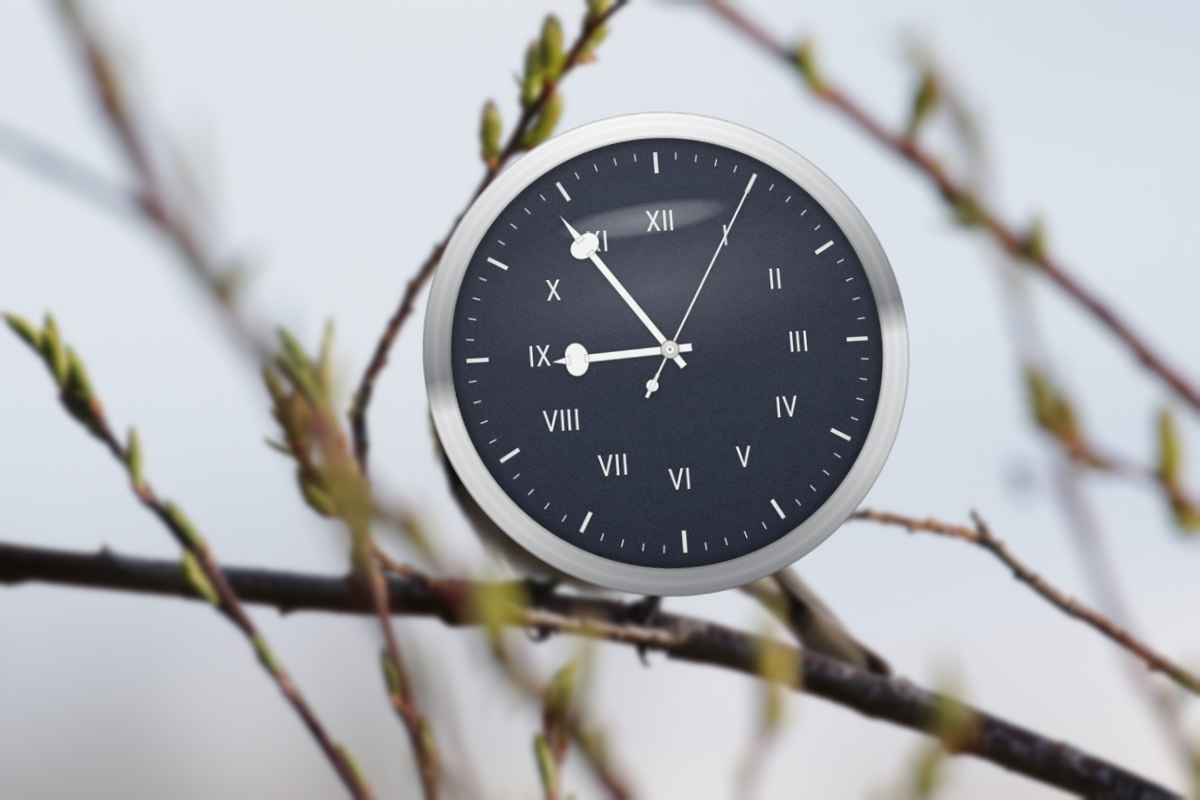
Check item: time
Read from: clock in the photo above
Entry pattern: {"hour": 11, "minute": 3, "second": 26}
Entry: {"hour": 8, "minute": 54, "second": 5}
